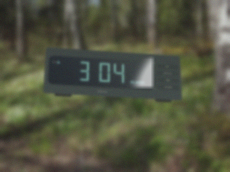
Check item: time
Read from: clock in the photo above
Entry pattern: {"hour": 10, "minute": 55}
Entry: {"hour": 3, "minute": 4}
